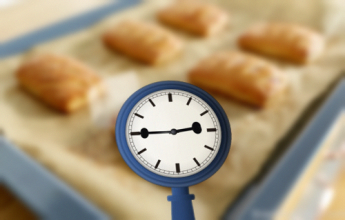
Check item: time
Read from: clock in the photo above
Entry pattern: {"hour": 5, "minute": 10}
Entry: {"hour": 2, "minute": 45}
